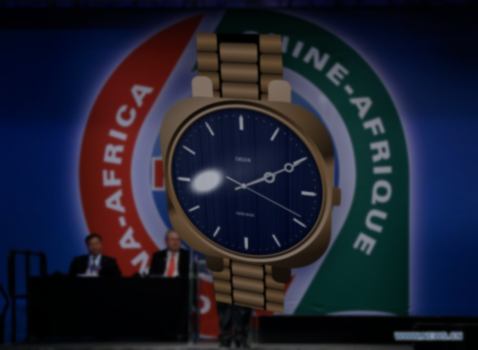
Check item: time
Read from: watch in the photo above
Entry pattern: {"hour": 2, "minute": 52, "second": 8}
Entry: {"hour": 2, "minute": 10, "second": 19}
